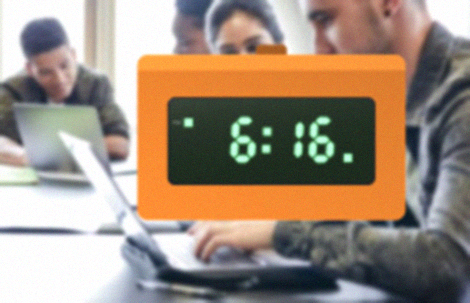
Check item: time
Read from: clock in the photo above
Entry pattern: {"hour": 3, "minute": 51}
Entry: {"hour": 6, "minute": 16}
